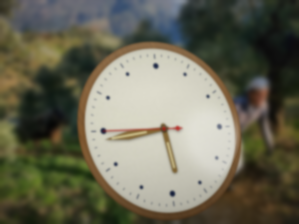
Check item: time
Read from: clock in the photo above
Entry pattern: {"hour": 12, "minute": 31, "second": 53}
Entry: {"hour": 5, "minute": 43, "second": 45}
